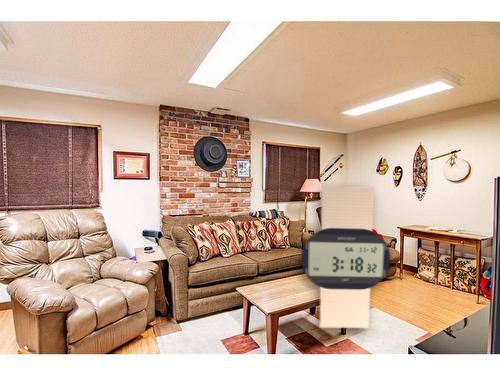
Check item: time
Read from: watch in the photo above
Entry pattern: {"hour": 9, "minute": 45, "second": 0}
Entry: {"hour": 3, "minute": 18, "second": 32}
